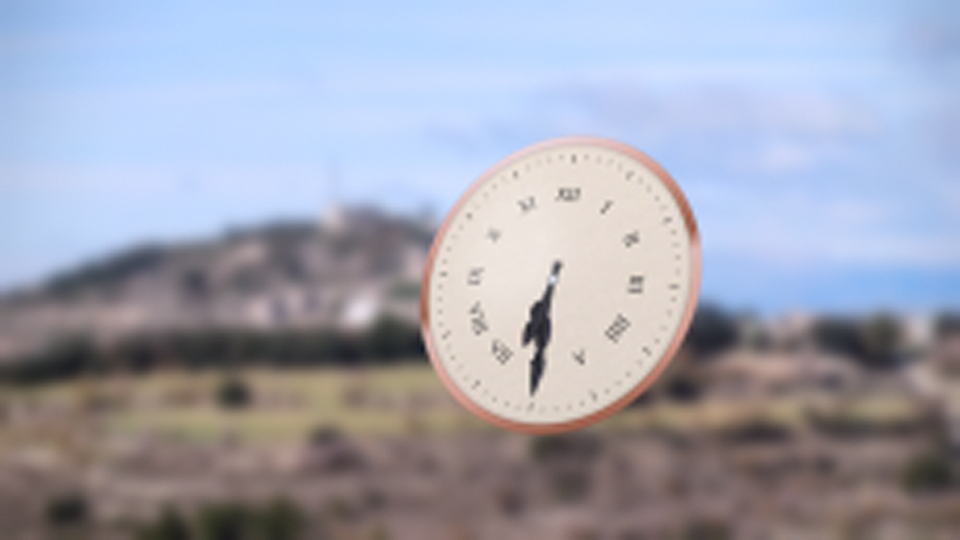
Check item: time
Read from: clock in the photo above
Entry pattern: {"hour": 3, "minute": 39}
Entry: {"hour": 6, "minute": 30}
